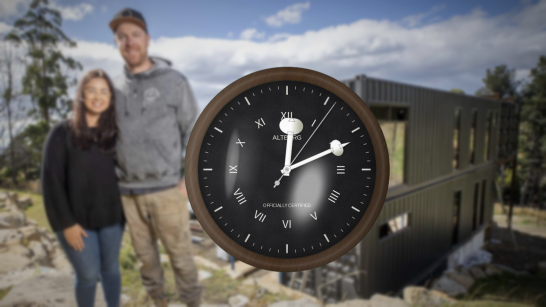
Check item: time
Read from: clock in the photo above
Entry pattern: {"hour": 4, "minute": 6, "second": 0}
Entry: {"hour": 12, "minute": 11, "second": 6}
